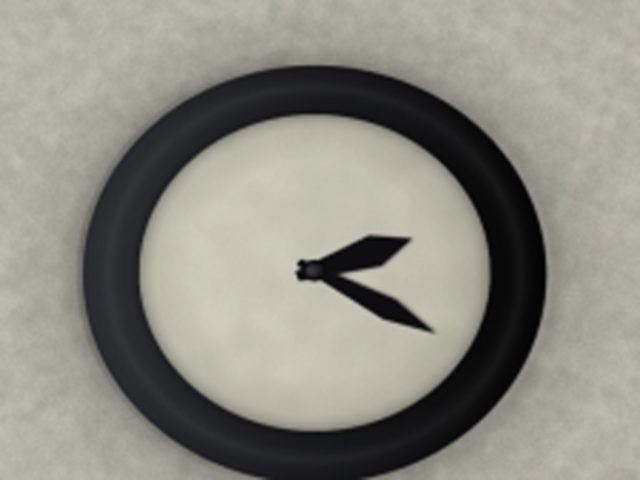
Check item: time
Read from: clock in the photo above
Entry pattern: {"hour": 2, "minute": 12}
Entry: {"hour": 2, "minute": 20}
